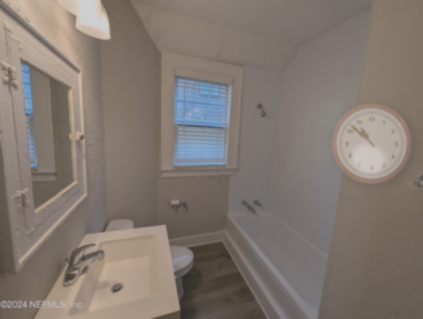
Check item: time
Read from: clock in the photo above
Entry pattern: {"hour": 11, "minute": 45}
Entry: {"hour": 10, "minute": 52}
